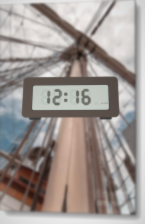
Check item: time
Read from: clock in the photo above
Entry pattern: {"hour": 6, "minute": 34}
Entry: {"hour": 12, "minute": 16}
